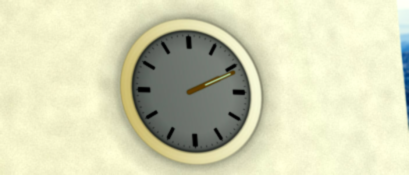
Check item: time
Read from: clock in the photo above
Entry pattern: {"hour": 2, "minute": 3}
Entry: {"hour": 2, "minute": 11}
